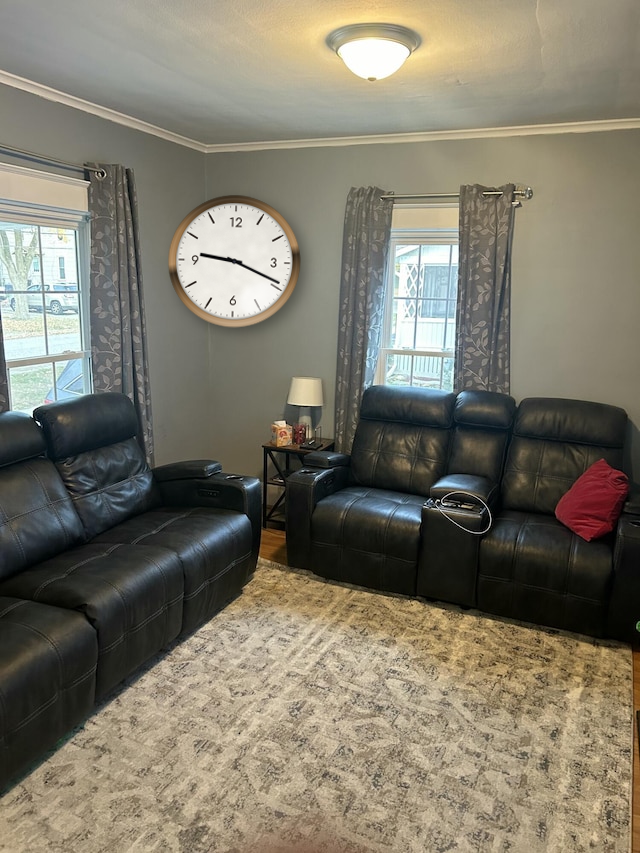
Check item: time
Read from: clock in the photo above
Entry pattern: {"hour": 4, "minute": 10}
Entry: {"hour": 9, "minute": 19}
